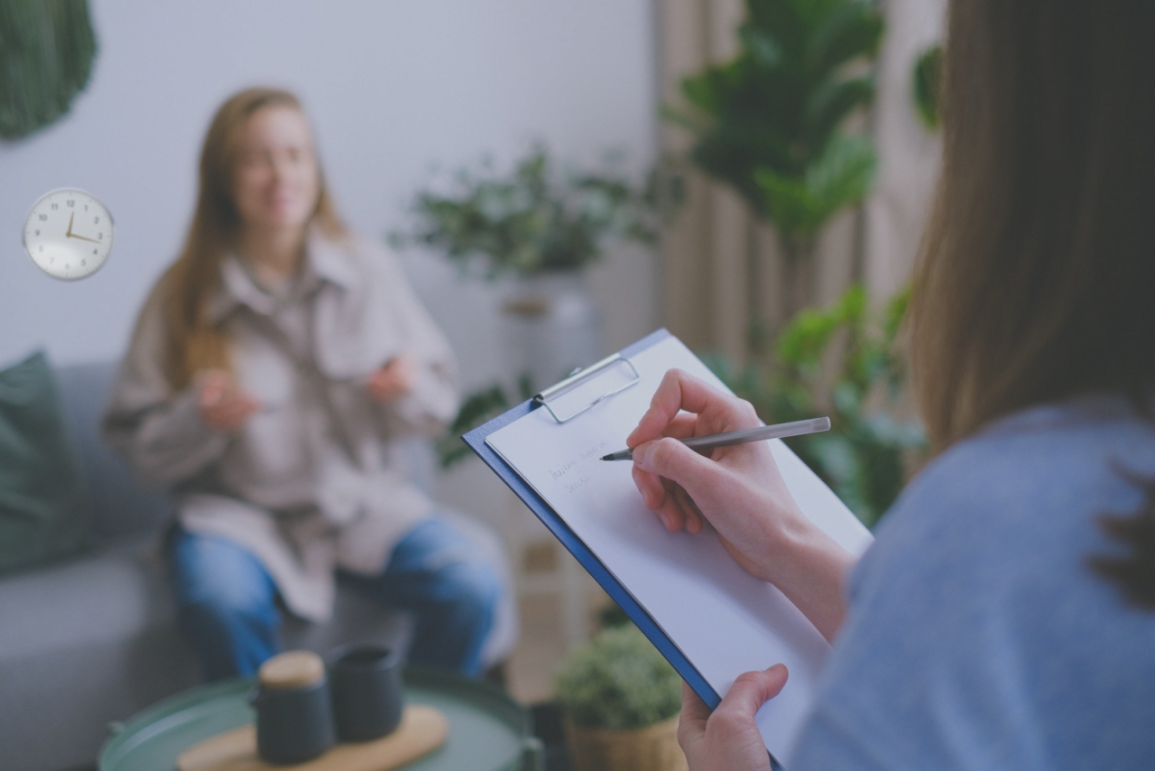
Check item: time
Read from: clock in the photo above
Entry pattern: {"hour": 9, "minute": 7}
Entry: {"hour": 12, "minute": 17}
